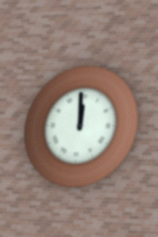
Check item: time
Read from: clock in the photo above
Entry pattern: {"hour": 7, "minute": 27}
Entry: {"hour": 11, "minute": 59}
